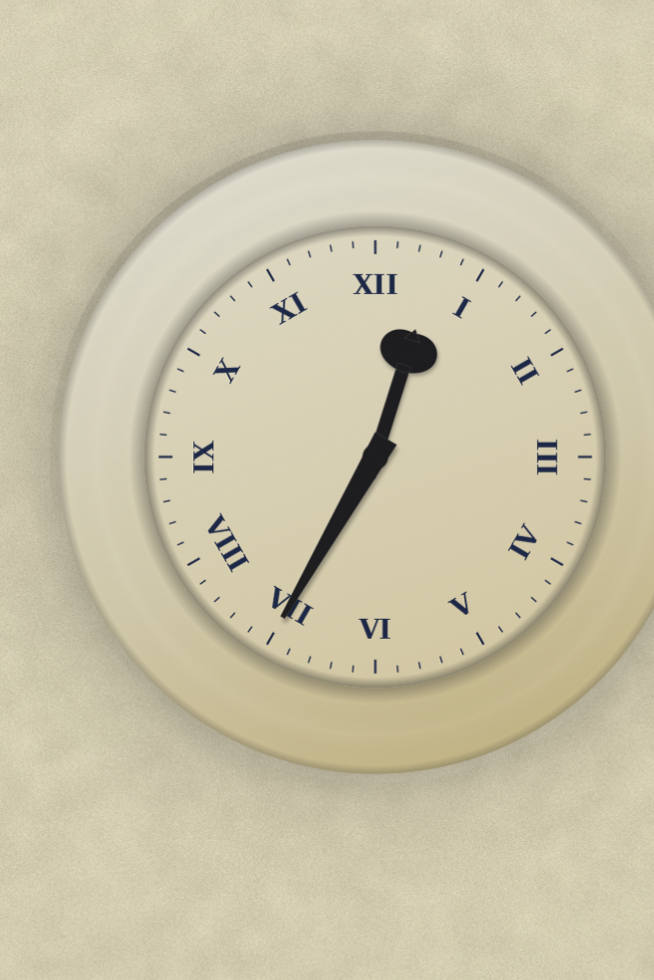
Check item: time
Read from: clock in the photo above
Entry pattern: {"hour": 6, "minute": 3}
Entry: {"hour": 12, "minute": 35}
